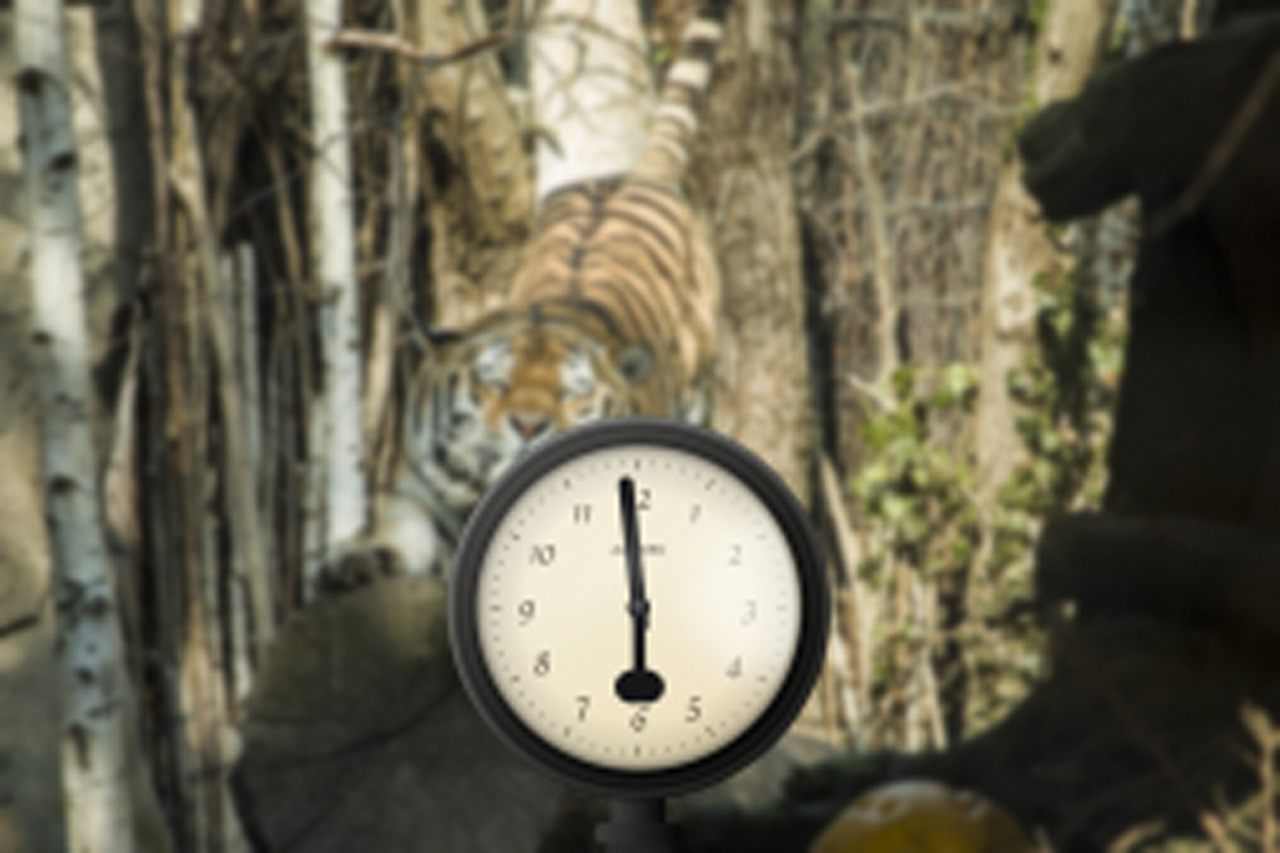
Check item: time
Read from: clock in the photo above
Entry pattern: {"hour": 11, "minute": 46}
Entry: {"hour": 5, "minute": 59}
